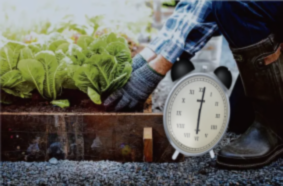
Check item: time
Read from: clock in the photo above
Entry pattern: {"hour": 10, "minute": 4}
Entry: {"hour": 6, "minute": 1}
